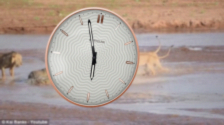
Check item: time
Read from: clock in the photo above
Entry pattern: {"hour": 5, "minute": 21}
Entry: {"hour": 5, "minute": 57}
